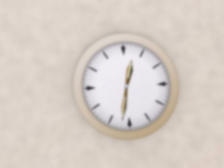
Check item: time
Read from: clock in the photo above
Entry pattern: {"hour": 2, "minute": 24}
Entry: {"hour": 12, "minute": 32}
